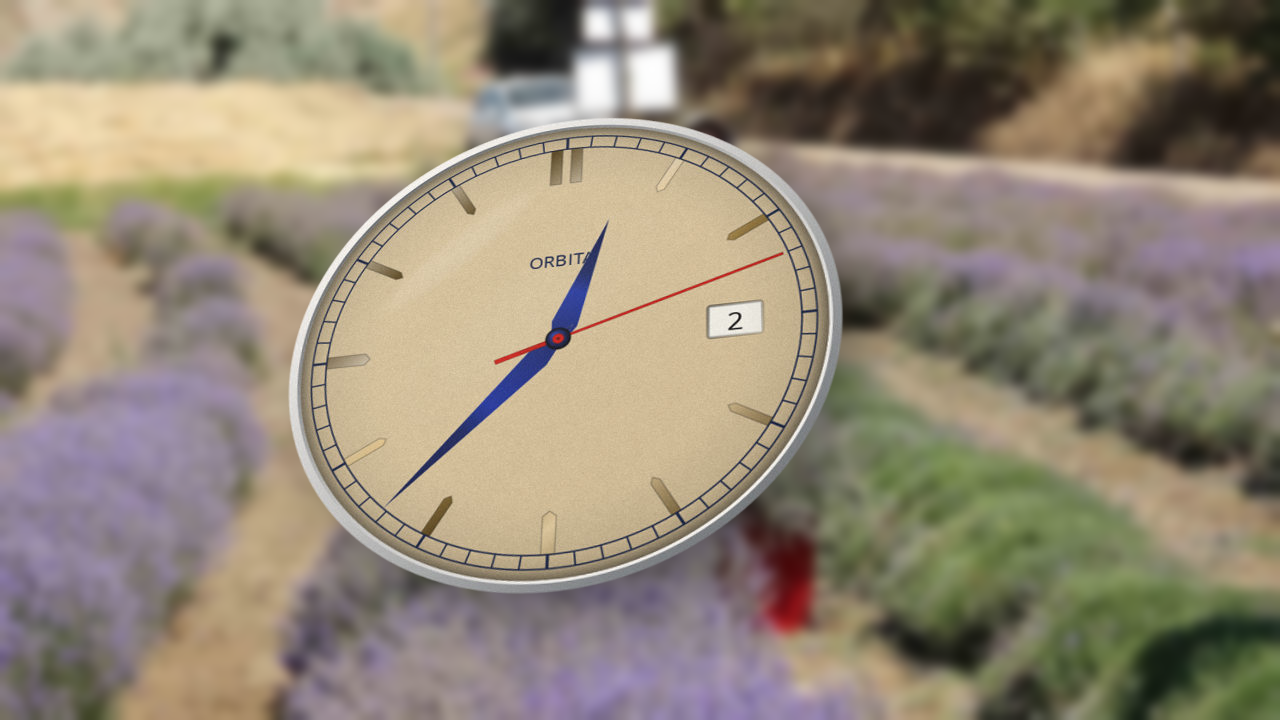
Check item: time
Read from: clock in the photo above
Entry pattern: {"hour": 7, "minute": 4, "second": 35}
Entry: {"hour": 12, "minute": 37, "second": 12}
